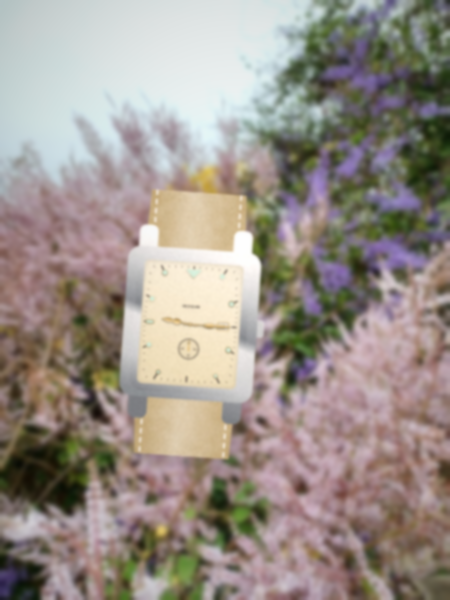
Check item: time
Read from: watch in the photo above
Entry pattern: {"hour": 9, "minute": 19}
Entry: {"hour": 9, "minute": 15}
